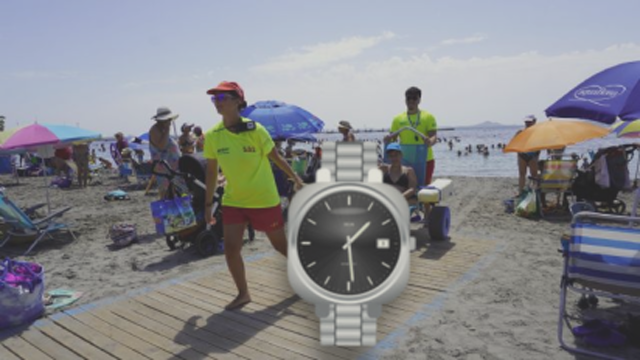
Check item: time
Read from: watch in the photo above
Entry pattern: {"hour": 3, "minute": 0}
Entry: {"hour": 1, "minute": 29}
